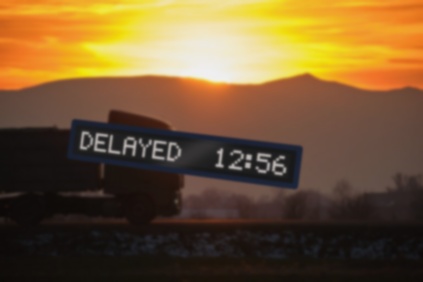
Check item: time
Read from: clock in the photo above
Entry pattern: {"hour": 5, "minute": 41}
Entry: {"hour": 12, "minute": 56}
